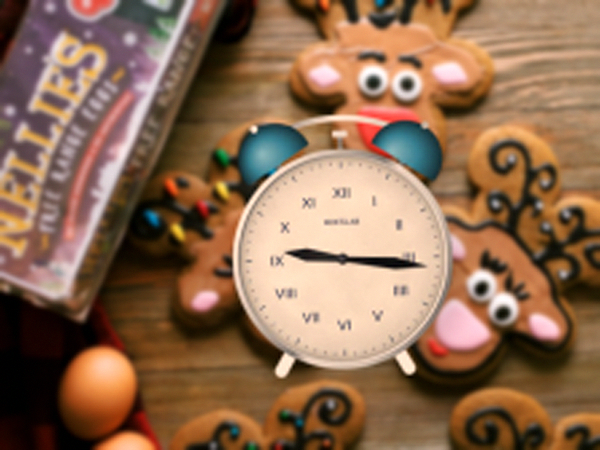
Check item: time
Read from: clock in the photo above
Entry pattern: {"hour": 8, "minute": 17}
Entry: {"hour": 9, "minute": 16}
